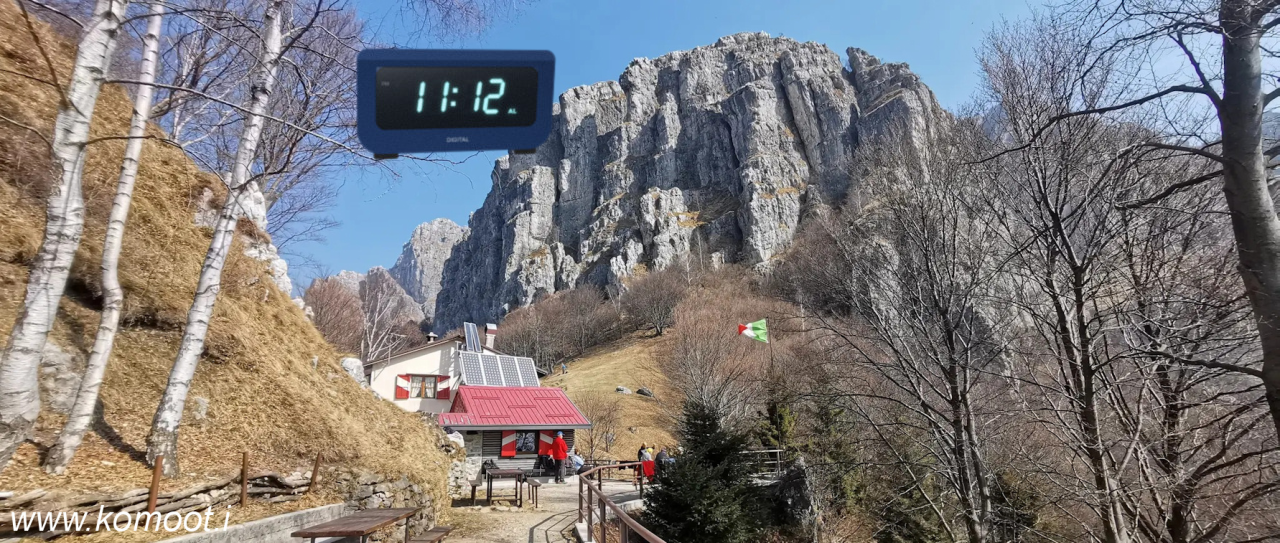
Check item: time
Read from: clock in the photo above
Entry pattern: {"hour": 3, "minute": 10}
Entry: {"hour": 11, "minute": 12}
